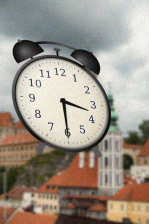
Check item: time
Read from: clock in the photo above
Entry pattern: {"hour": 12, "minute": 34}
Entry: {"hour": 3, "minute": 30}
